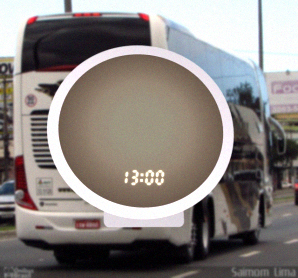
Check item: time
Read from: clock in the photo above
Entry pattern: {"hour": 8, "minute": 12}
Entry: {"hour": 13, "minute": 0}
